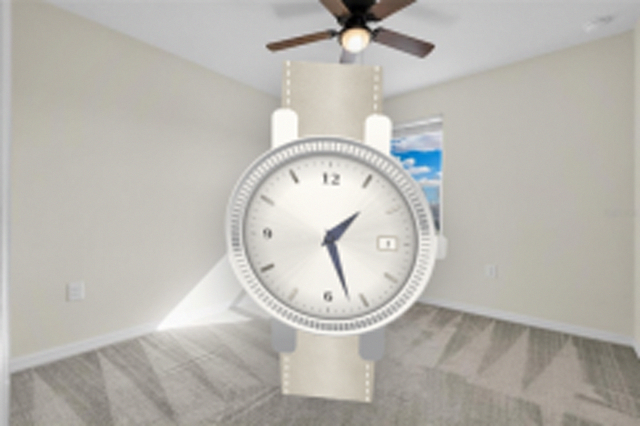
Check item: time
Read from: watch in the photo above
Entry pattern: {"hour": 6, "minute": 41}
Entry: {"hour": 1, "minute": 27}
